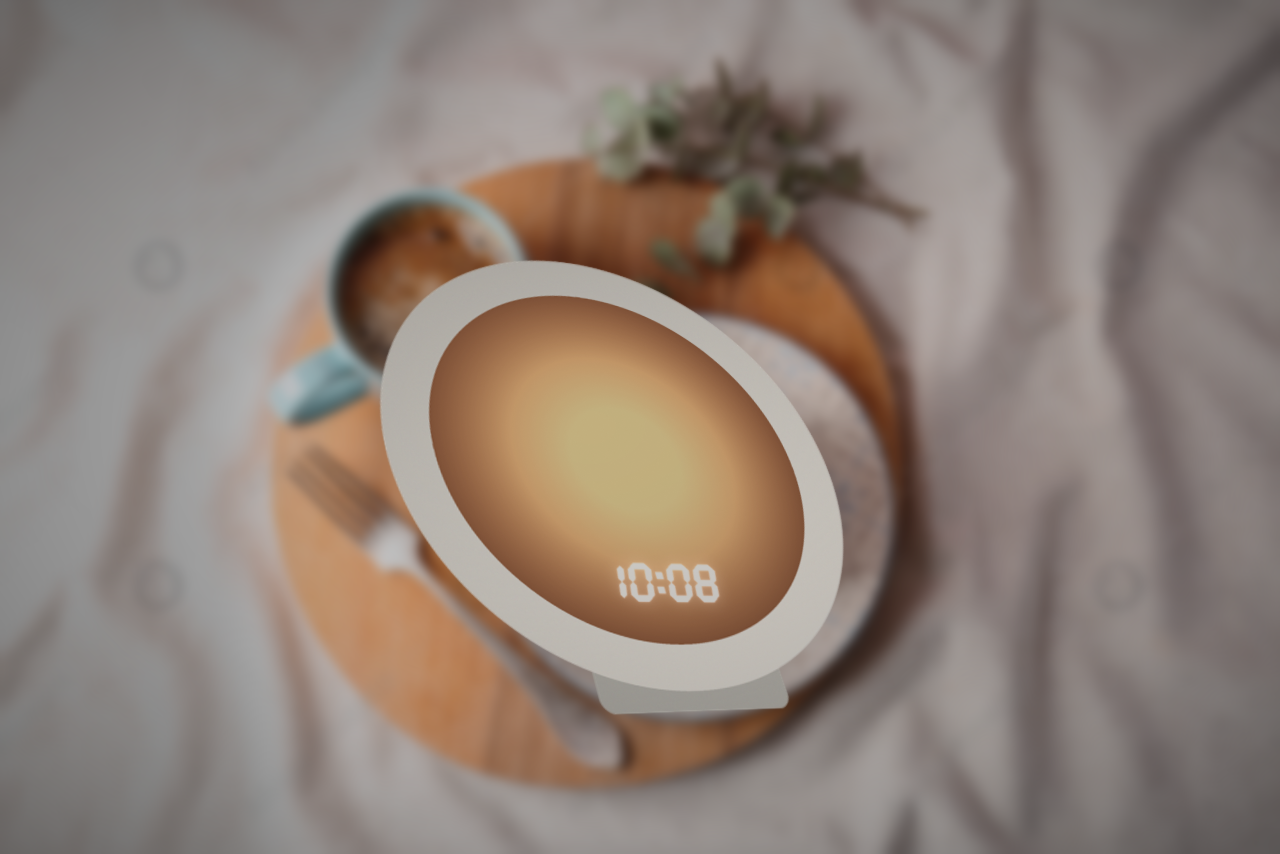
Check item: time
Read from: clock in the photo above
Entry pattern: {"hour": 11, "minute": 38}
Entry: {"hour": 10, "minute": 8}
